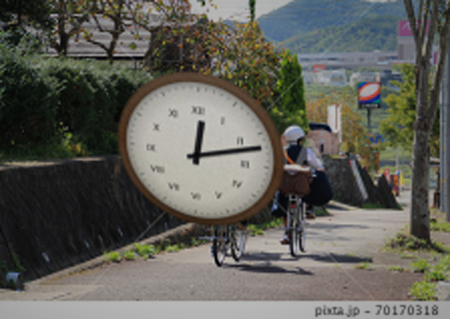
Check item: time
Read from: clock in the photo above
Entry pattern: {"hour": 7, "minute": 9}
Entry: {"hour": 12, "minute": 12}
